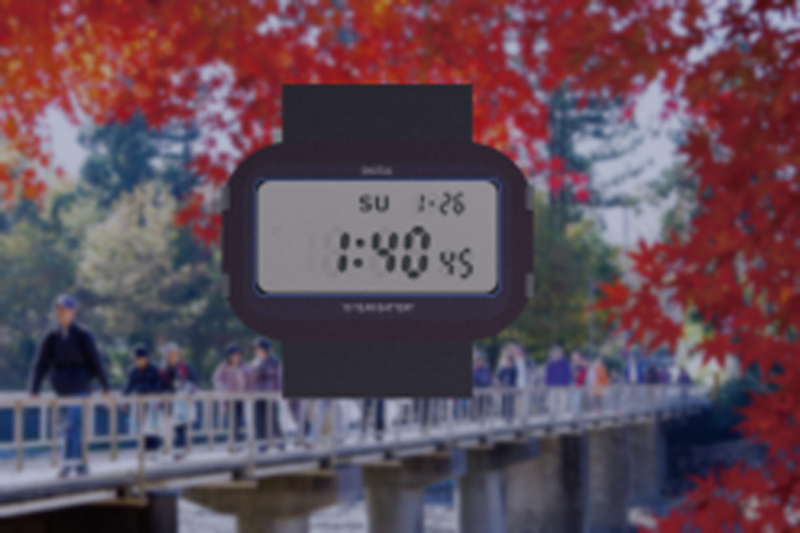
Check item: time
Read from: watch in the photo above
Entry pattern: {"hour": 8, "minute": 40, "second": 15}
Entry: {"hour": 1, "minute": 40, "second": 45}
